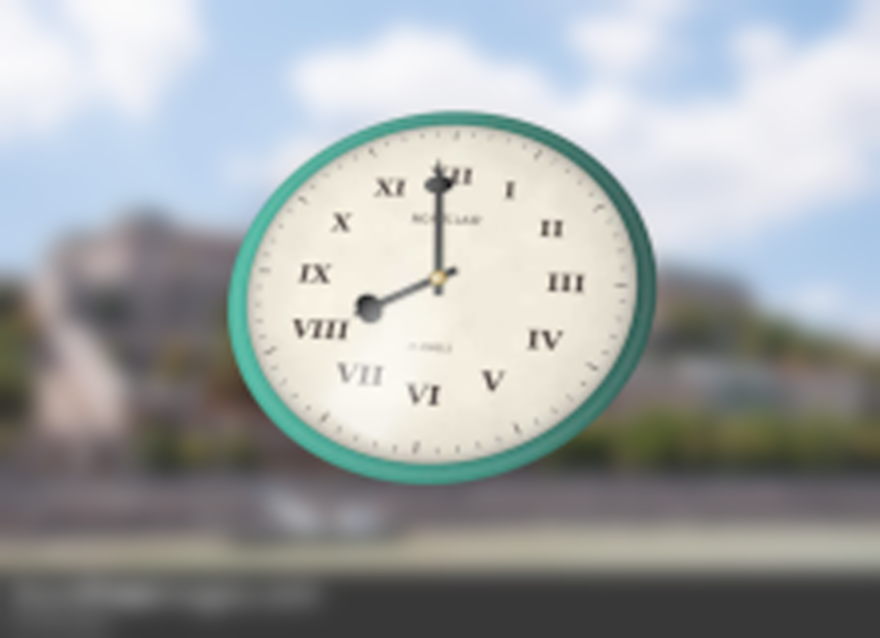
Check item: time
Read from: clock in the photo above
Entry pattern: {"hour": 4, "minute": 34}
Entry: {"hour": 7, "minute": 59}
